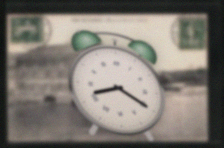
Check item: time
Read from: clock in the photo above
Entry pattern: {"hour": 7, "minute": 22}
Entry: {"hour": 8, "minute": 20}
